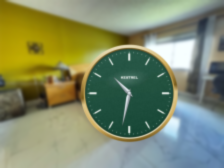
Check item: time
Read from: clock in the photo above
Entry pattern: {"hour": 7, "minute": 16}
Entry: {"hour": 10, "minute": 32}
